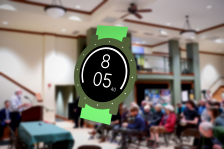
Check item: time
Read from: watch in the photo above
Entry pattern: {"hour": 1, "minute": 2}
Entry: {"hour": 8, "minute": 5}
